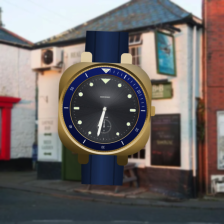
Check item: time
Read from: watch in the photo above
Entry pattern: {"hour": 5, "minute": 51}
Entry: {"hour": 6, "minute": 32}
